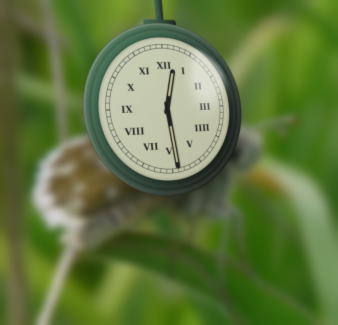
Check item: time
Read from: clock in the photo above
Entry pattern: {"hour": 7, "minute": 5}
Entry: {"hour": 12, "minute": 29}
